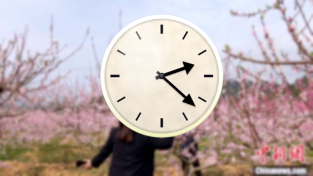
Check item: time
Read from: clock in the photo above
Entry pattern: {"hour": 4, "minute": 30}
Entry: {"hour": 2, "minute": 22}
